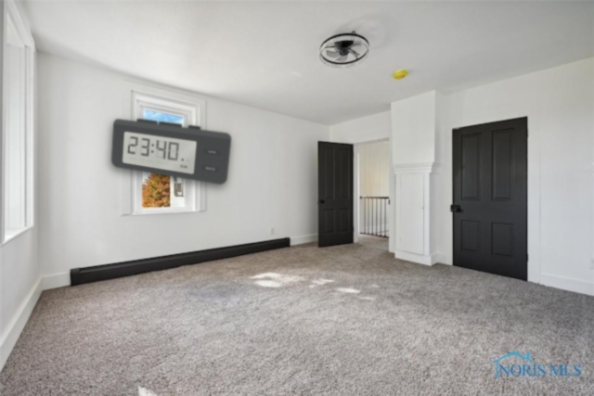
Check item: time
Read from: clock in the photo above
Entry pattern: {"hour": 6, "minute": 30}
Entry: {"hour": 23, "minute": 40}
